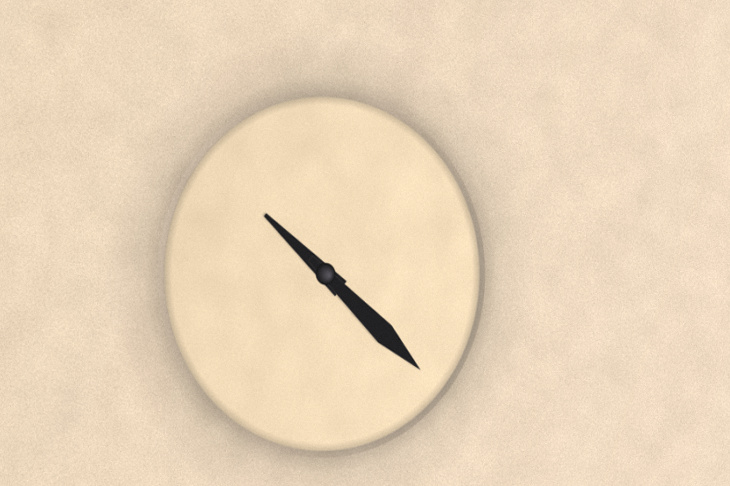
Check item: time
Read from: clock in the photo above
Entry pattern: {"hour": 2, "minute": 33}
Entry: {"hour": 10, "minute": 22}
